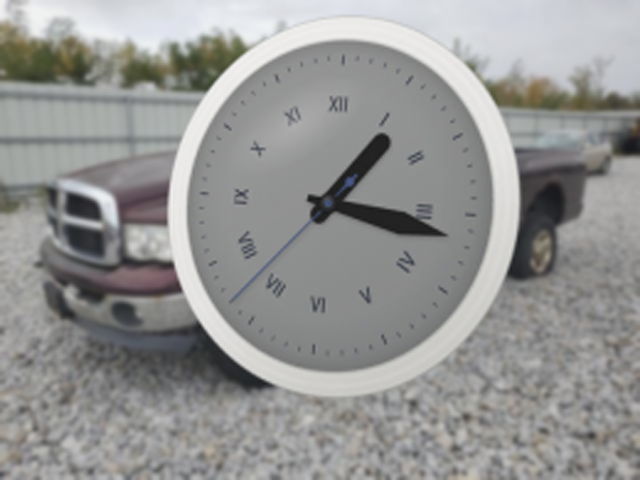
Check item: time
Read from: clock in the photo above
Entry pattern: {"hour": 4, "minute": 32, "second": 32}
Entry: {"hour": 1, "minute": 16, "second": 37}
